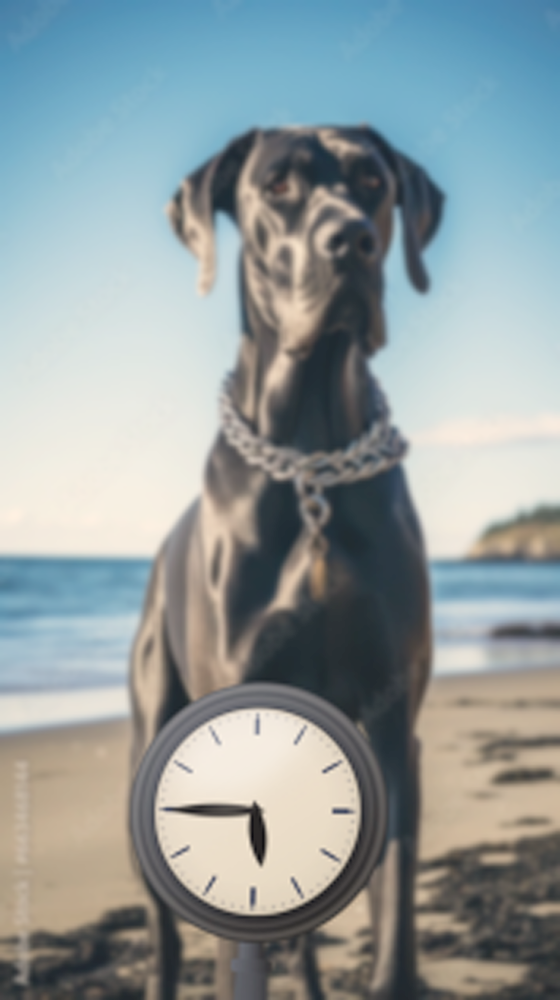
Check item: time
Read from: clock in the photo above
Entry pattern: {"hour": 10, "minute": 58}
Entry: {"hour": 5, "minute": 45}
